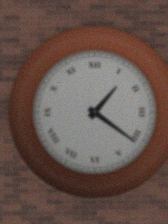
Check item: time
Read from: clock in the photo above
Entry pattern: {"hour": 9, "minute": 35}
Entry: {"hour": 1, "minute": 21}
